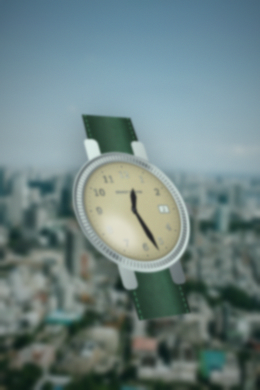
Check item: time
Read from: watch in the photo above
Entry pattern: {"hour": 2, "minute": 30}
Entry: {"hour": 12, "minute": 27}
